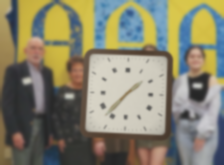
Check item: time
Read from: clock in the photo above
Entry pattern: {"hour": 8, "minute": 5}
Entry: {"hour": 1, "minute": 37}
